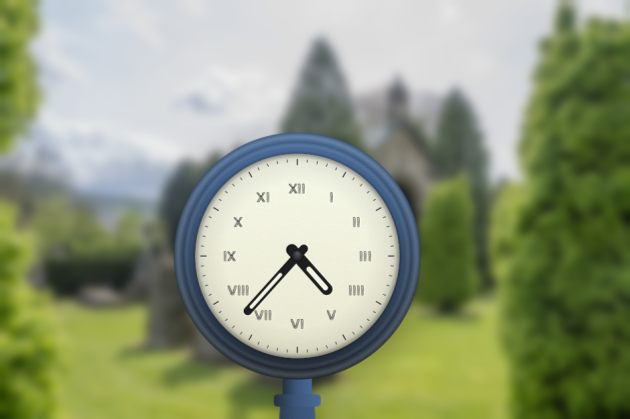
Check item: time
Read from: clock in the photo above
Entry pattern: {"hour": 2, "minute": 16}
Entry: {"hour": 4, "minute": 37}
